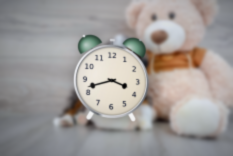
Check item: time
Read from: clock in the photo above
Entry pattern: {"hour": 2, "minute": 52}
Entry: {"hour": 3, "minute": 42}
